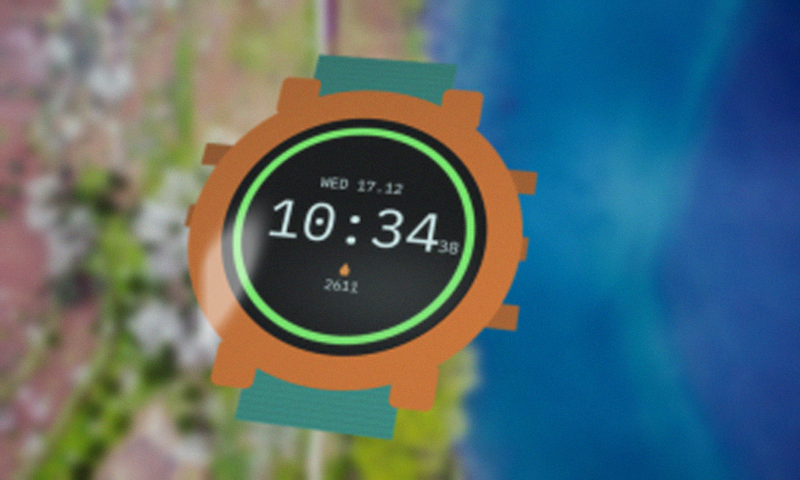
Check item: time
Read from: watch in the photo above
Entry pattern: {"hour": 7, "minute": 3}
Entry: {"hour": 10, "minute": 34}
